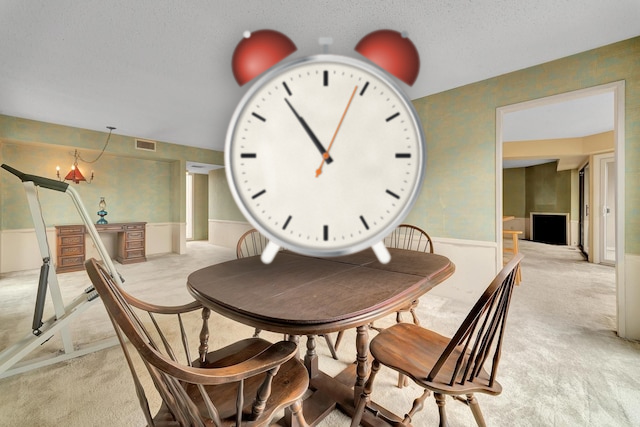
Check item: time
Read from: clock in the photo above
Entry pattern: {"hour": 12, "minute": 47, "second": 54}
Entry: {"hour": 10, "minute": 54, "second": 4}
